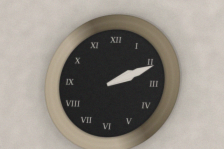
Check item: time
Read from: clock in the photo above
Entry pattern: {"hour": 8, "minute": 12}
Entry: {"hour": 2, "minute": 11}
